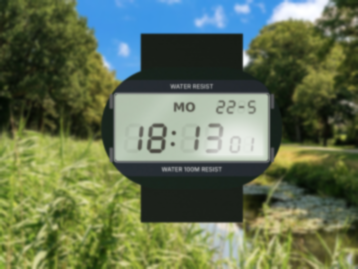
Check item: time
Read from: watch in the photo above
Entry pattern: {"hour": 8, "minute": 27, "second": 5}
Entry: {"hour": 18, "minute": 13, "second": 1}
